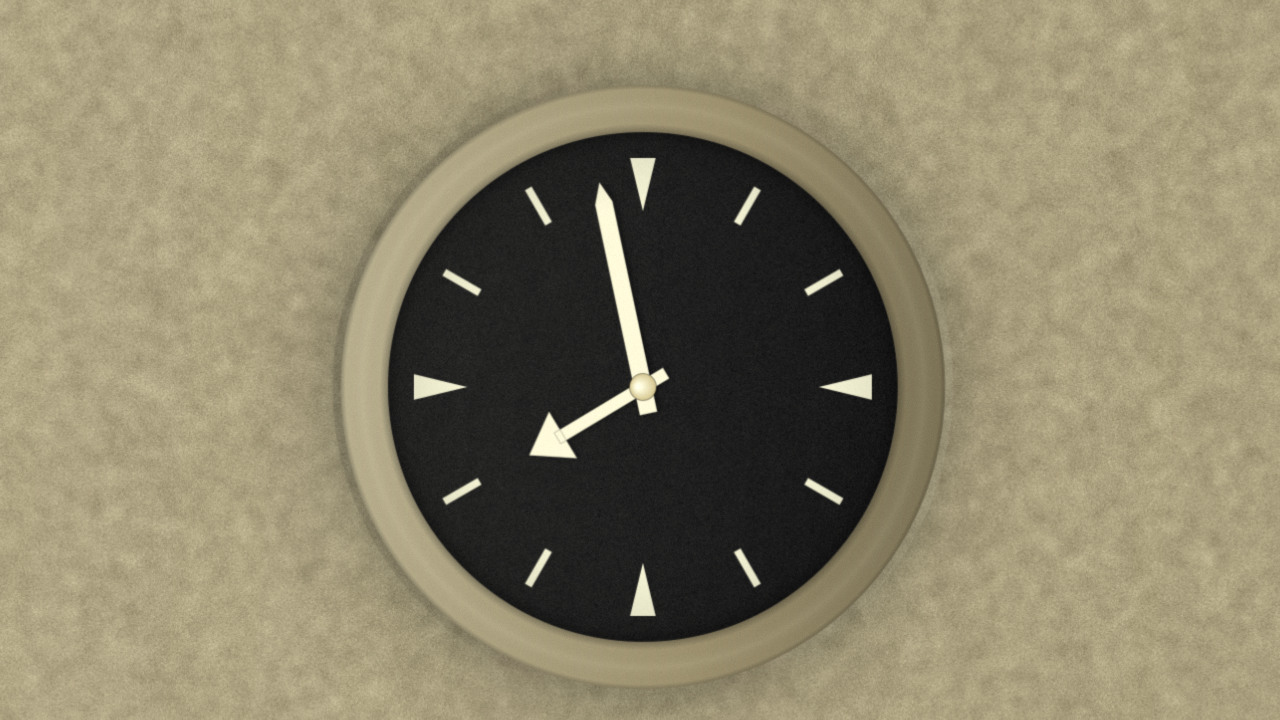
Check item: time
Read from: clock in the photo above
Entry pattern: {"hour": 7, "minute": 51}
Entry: {"hour": 7, "minute": 58}
